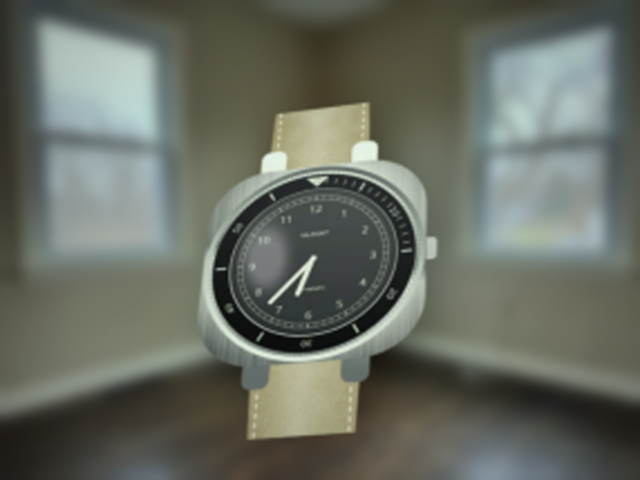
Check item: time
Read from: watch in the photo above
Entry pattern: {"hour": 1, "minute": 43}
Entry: {"hour": 6, "minute": 37}
